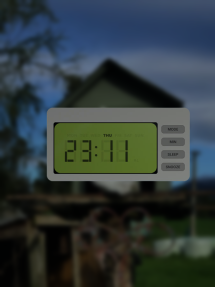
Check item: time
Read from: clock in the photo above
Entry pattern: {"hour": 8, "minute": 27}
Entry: {"hour": 23, "minute": 11}
